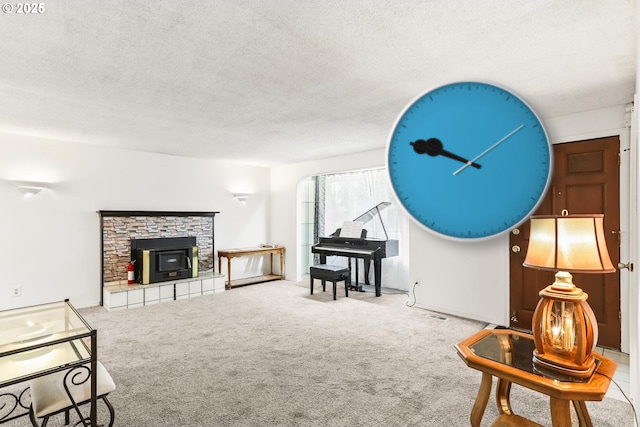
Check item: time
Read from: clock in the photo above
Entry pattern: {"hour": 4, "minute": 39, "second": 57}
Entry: {"hour": 9, "minute": 48, "second": 9}
